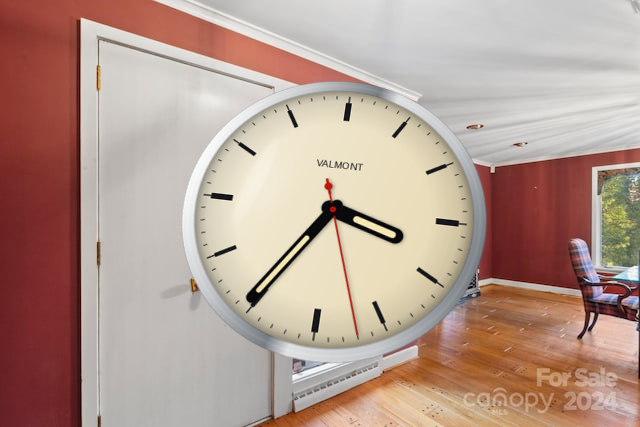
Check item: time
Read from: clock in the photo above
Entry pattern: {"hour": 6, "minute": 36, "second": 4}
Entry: {"hour": 3, "minute": 35, "second": 27}
